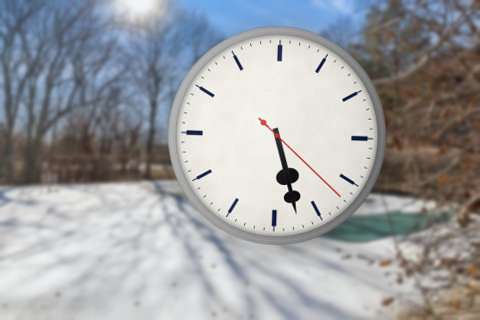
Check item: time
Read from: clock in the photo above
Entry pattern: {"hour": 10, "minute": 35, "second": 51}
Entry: {"hour": 5, "minute": 27, "second": 22}
